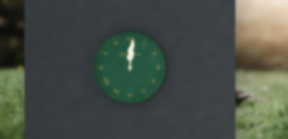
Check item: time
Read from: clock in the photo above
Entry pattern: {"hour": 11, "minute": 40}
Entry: {"hour": 12, "minute": 1}
